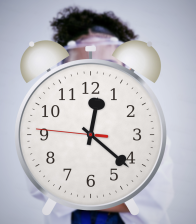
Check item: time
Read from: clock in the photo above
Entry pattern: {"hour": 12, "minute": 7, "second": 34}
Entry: {"hour": 12, "minute": 21, "second": 46}
